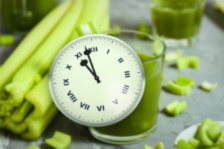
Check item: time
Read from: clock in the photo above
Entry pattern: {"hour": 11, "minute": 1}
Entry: {"hour": 10, "minute": 58}
